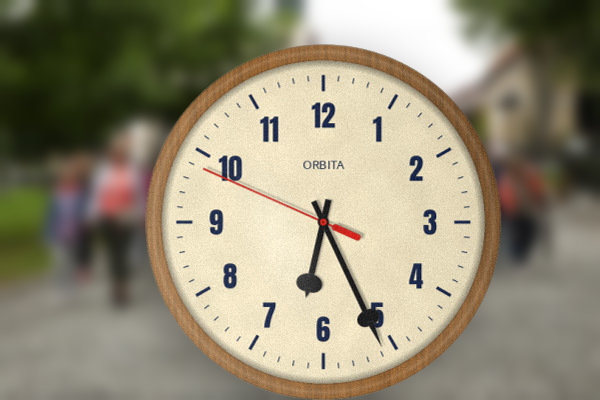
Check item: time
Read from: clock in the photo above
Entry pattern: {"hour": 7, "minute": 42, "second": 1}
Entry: {"hour": 6, "minute": 25, "second": 49}
